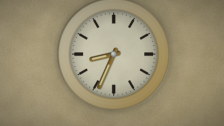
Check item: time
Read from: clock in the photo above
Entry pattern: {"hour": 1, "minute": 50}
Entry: {"hour": 8, "minute": 34}
